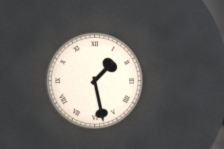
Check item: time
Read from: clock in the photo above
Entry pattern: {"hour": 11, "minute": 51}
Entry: {"hour": 1, "minute": 28}
